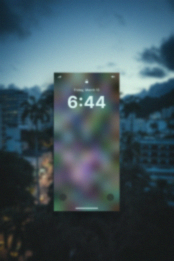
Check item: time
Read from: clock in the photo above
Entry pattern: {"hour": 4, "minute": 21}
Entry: {"hour": 6, "minute": 44}
